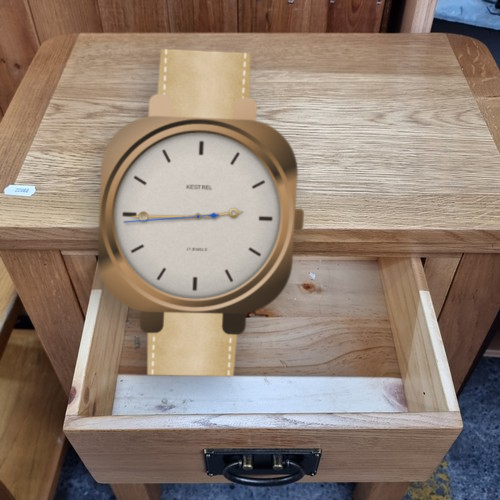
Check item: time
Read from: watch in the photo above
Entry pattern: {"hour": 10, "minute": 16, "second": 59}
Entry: {"hour": 2, "minute": 44, "second": 44}
